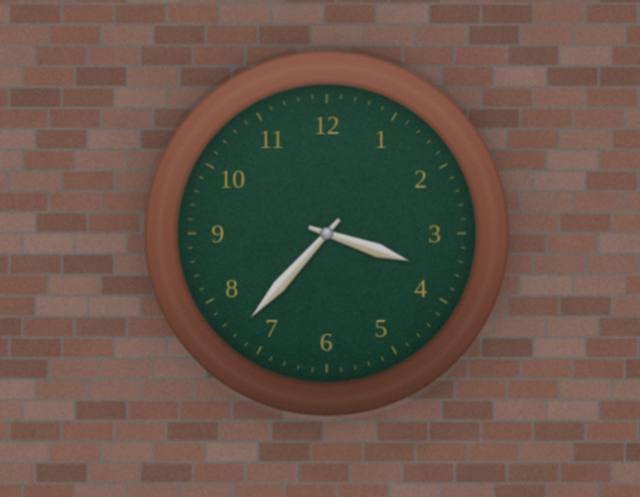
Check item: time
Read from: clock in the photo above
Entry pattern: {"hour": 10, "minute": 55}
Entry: {"hour": 3, "minute": 37}
